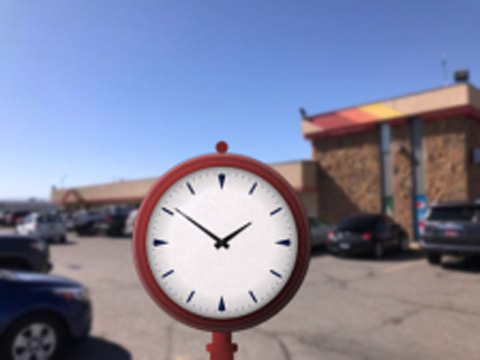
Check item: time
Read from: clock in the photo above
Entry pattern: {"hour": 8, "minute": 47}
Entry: {"hour": 1, "minute": 51}
